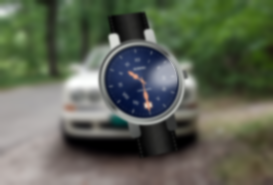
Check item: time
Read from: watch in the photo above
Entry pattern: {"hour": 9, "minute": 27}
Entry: {"hour": 10, "minute": 30}
